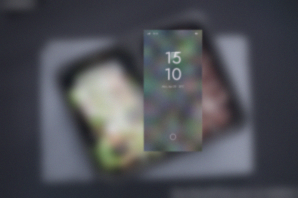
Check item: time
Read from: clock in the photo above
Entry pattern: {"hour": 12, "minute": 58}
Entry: {"hour": 15, "minute": 10}
